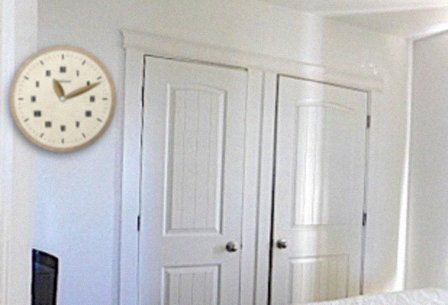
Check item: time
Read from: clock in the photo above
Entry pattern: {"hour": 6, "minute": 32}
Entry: {"hour": 11, "minute": 11}
